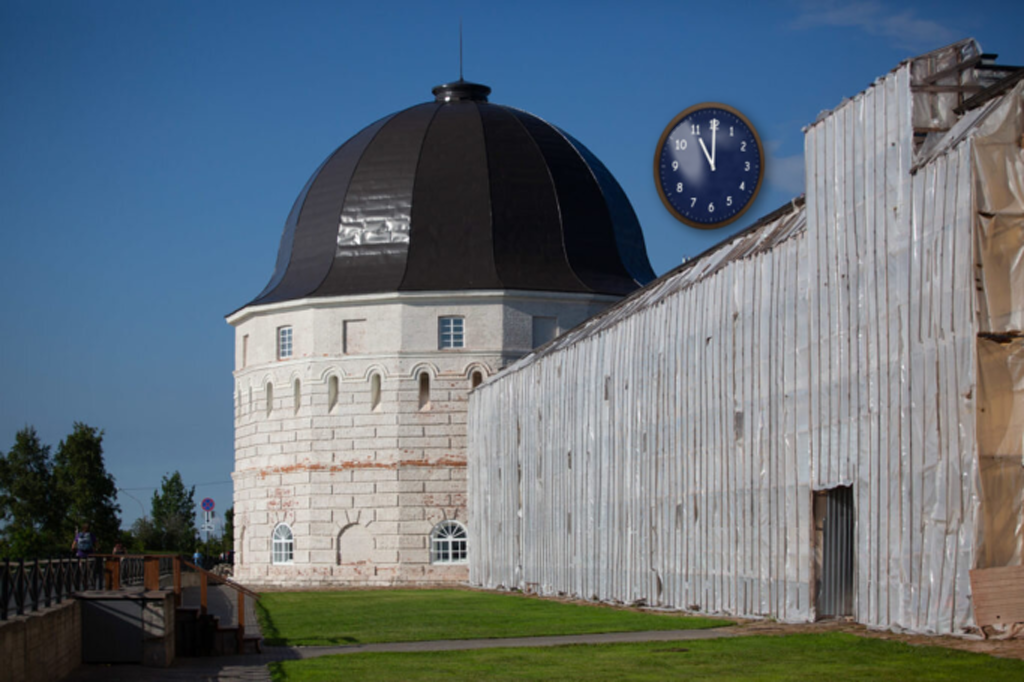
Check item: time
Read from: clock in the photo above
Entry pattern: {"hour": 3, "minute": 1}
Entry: {"hour": 11, "minute": 0}
